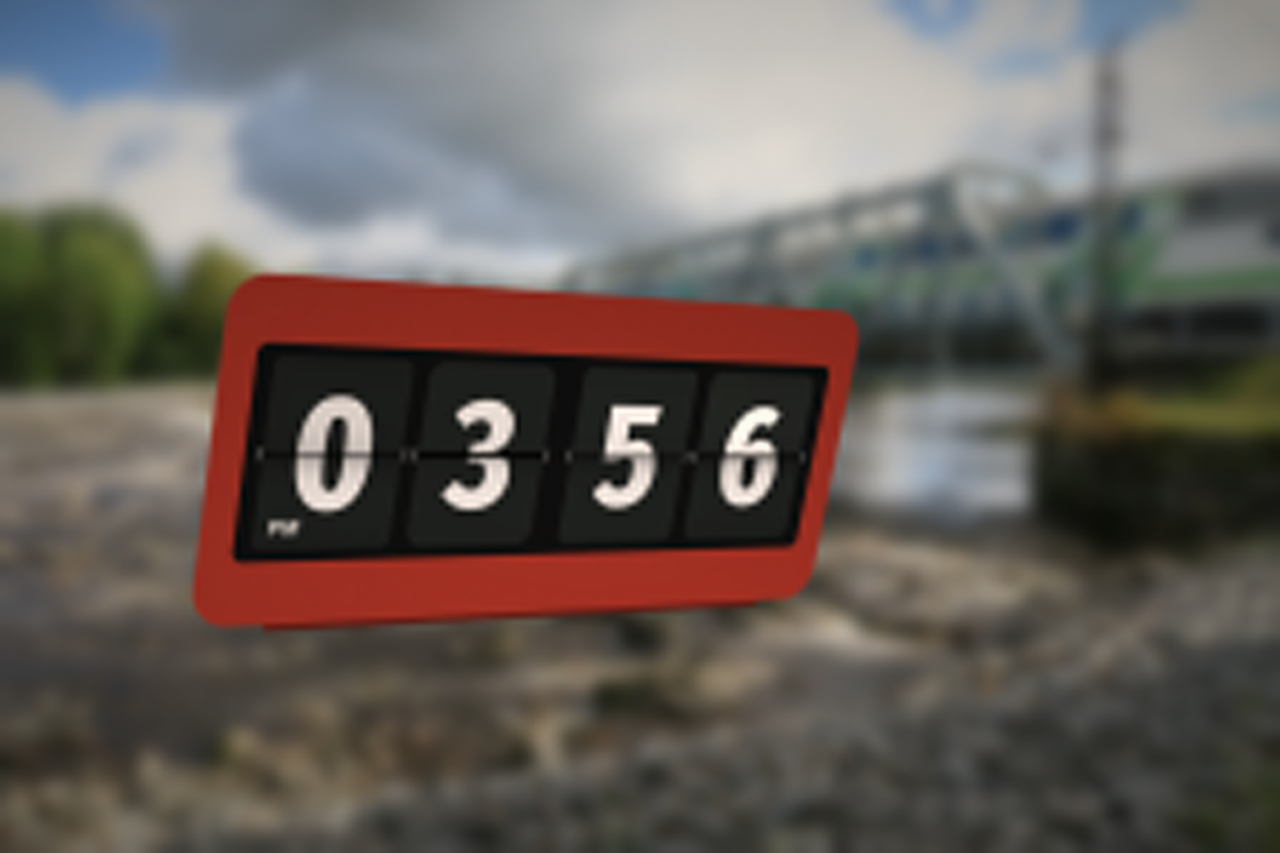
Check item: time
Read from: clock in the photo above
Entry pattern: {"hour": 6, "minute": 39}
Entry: {"hour": 3, "minute": 56}
